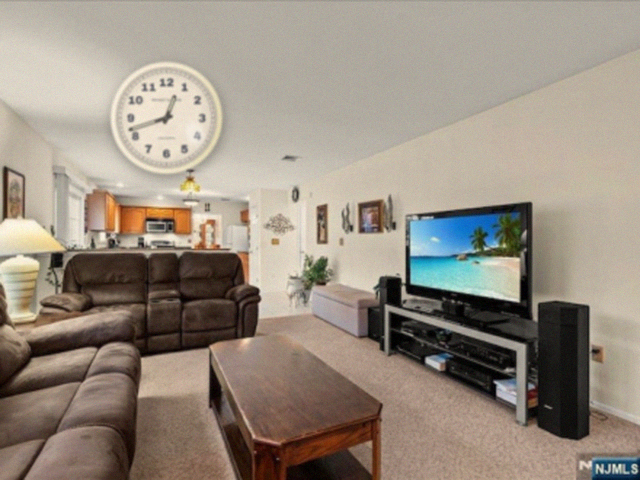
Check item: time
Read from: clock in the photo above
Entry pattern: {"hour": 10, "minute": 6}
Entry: {"hour": 12, "minute": 42}
